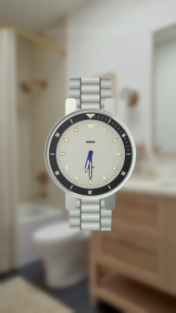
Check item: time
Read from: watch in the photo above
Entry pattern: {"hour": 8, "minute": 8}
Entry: {"hour": 6, "minute": 30}
